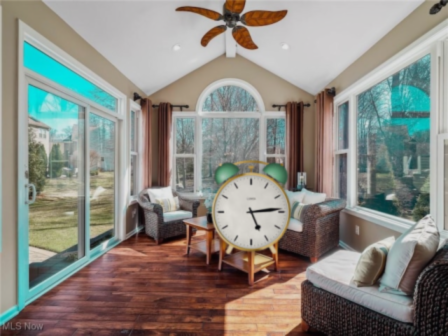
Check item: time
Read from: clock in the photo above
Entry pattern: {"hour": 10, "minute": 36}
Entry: {"hour": 5, "minute": 14}
